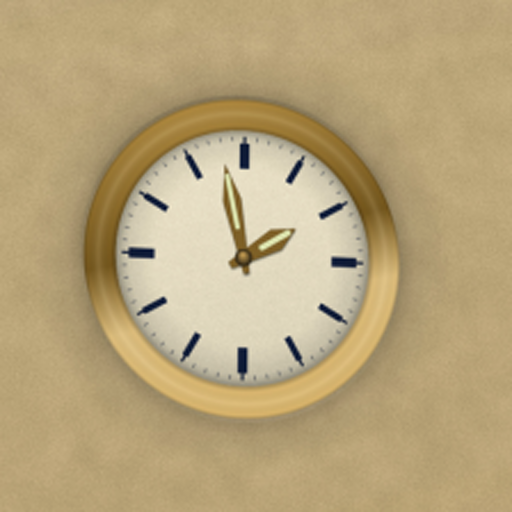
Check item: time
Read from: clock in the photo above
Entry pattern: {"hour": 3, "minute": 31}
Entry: {"hour": 1, "minute": 58}
